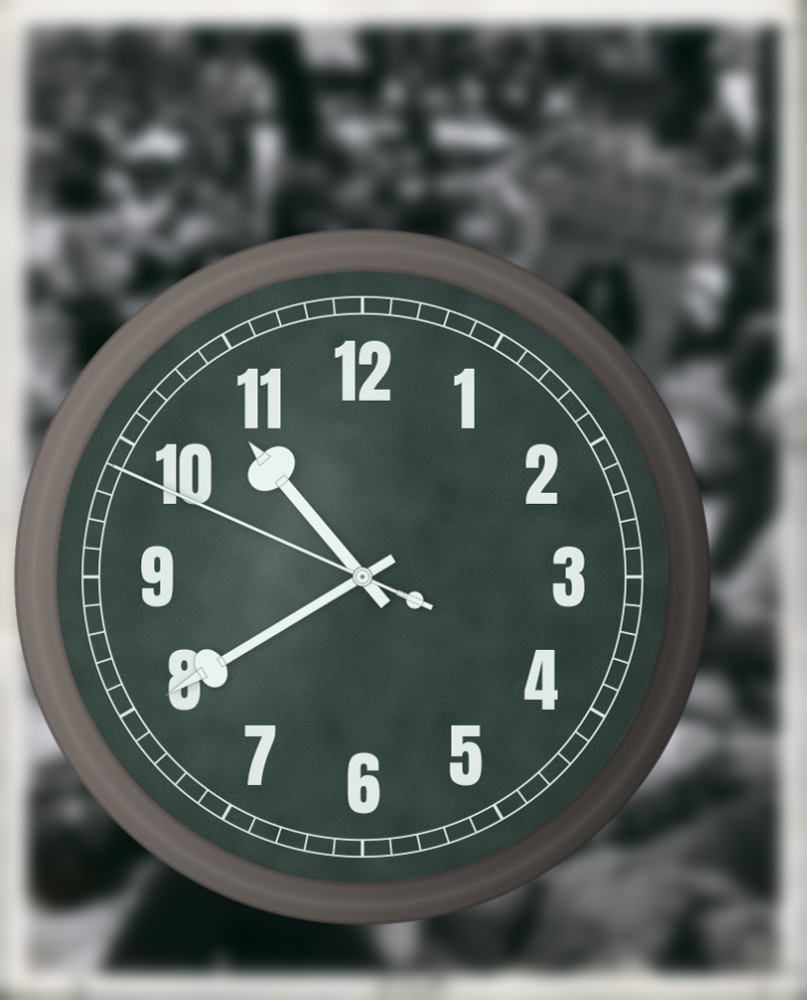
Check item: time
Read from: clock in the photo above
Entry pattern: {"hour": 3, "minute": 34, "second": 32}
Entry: {"hour": 10, "minute": 39, "second": 49}
